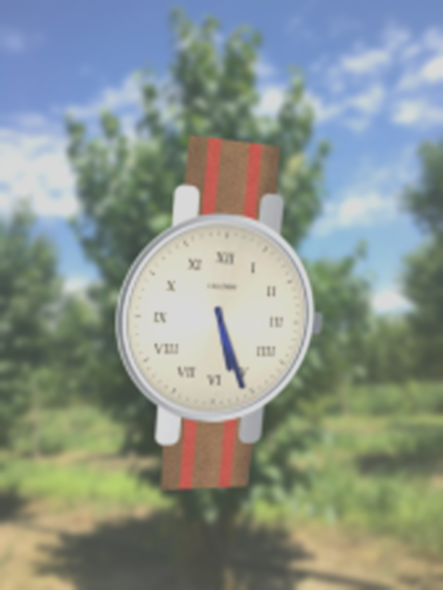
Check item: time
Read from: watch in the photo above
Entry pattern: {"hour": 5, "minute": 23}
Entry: {"hour": 5, "minute": 26}
